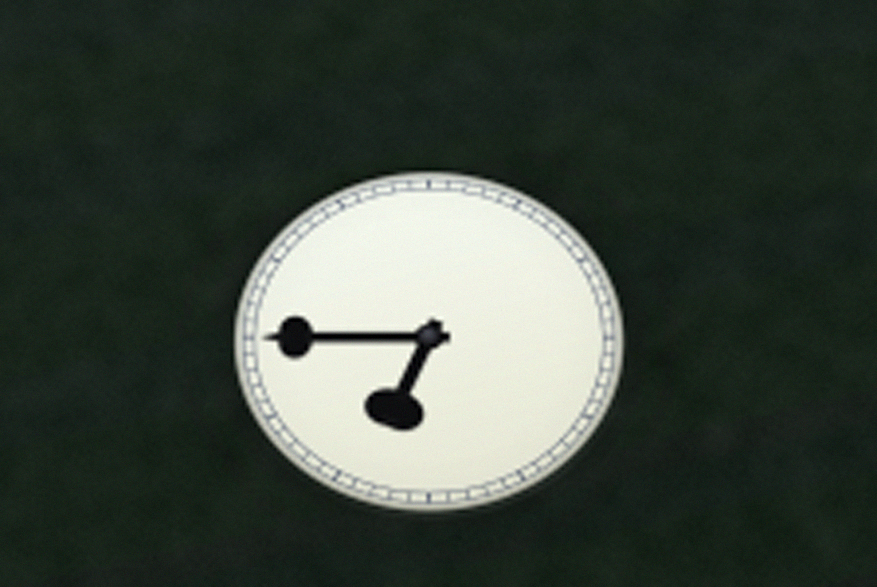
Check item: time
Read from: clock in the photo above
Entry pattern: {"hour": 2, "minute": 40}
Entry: {"hour": 6, "minute": 45}
